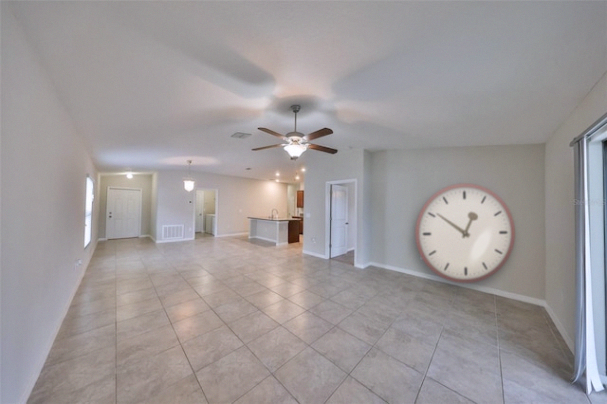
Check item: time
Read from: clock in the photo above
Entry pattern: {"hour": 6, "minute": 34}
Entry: {"hour": 12, "minute": 51}
